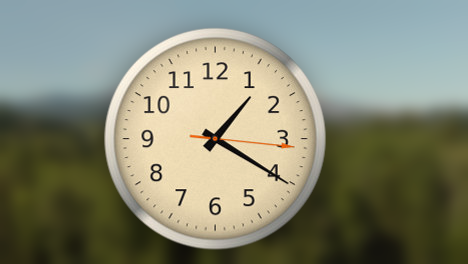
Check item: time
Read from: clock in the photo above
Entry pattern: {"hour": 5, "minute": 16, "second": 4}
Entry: {"hour": 1, "minute": 20, "second": 16}
